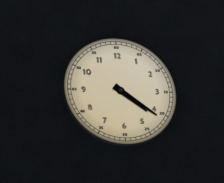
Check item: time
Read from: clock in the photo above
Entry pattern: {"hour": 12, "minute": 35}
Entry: {"hour": 4, "minute": 21}
